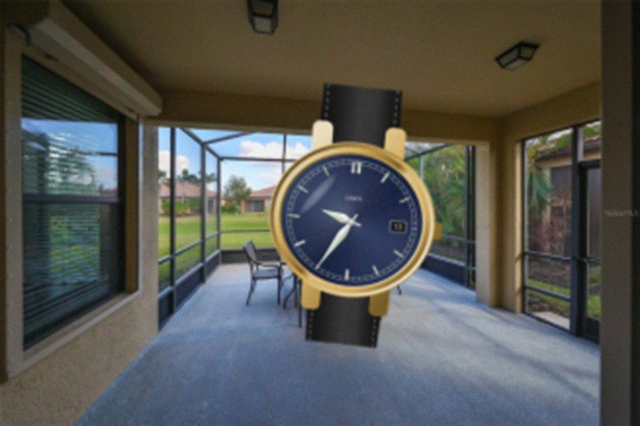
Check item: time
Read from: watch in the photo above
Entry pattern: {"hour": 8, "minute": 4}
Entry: {"hour": 9, "minute": 35}
